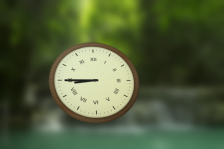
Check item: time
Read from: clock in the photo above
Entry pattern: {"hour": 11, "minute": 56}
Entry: {"hour": 8, "minute": 45}
